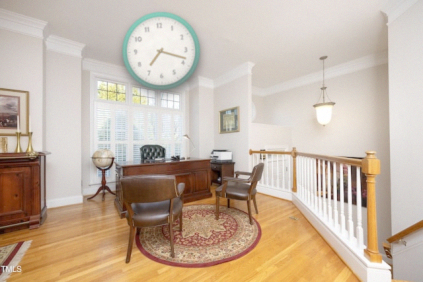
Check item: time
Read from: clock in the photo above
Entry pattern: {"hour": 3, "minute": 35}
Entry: {"hour": 7, "minute": 18}
